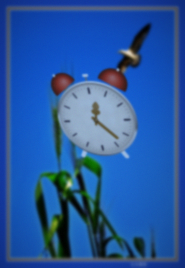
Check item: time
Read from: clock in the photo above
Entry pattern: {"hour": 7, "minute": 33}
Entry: {"hour": 12, "minute": 23}
